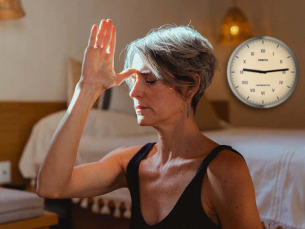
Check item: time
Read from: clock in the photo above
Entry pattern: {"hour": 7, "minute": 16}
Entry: {"hour": 9, "minute": 14}
